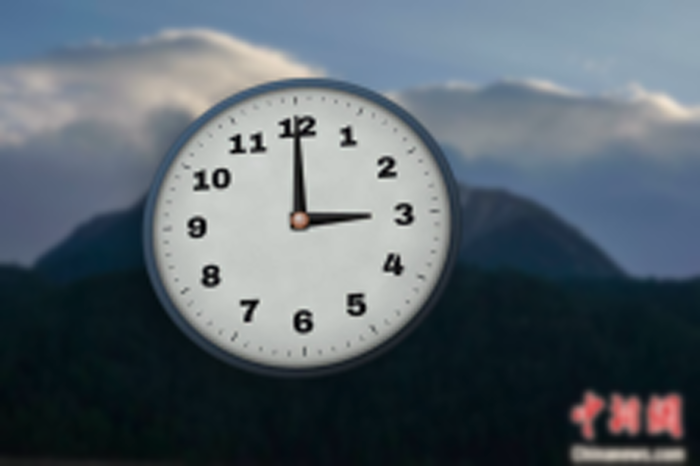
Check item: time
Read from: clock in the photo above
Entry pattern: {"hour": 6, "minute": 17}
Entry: {"hour": 3, "minute": 0}
